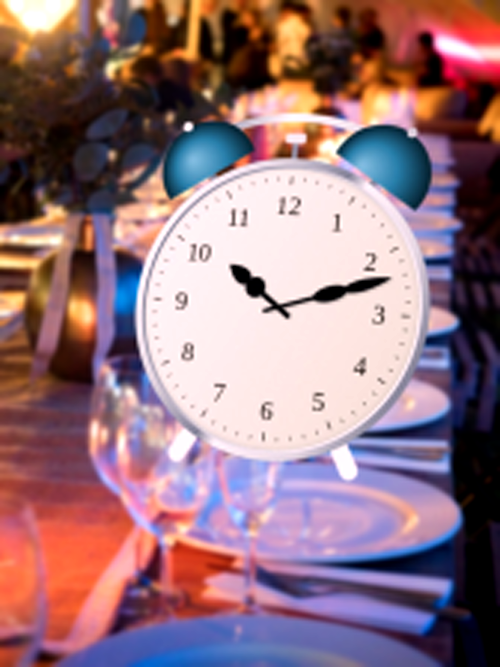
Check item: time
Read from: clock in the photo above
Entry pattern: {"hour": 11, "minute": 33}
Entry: {"hour": 10, "minute": 12}
